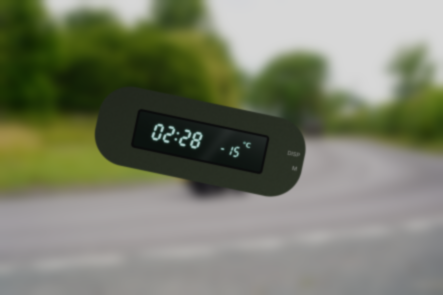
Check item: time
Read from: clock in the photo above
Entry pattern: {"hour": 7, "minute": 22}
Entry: {"hour": 2, "minute": 28}
